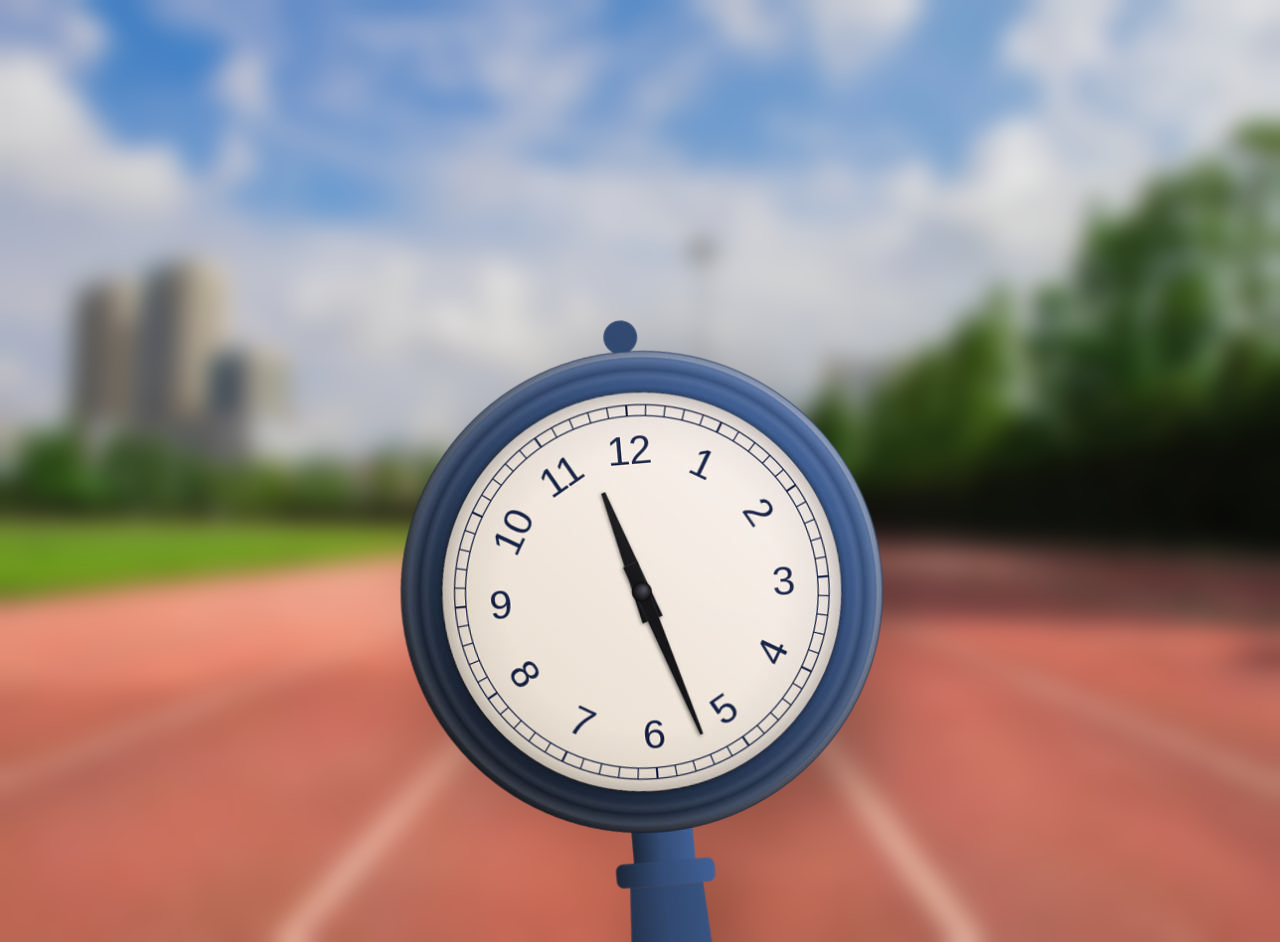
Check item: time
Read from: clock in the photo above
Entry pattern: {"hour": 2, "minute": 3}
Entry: {"hour": 11, "minute": 27}
